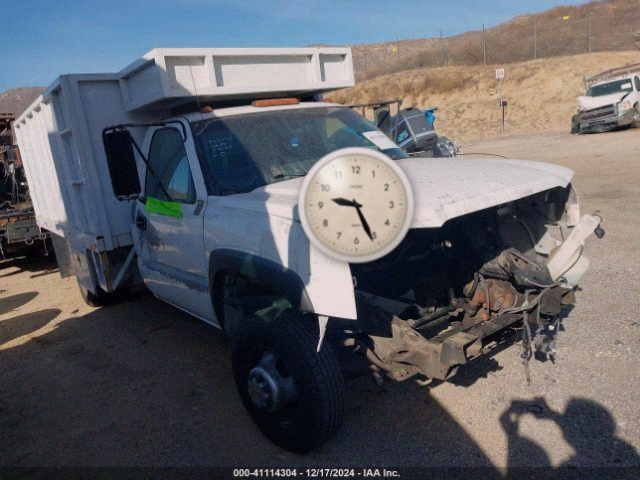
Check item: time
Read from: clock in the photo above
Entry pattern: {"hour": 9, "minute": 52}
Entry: {"hour": 9, "minute": 26}
